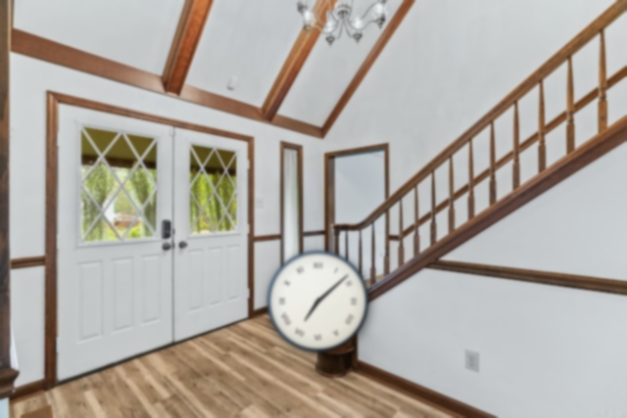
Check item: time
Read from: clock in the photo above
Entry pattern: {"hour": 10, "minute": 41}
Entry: {"hour": 7, "minute": 8}
